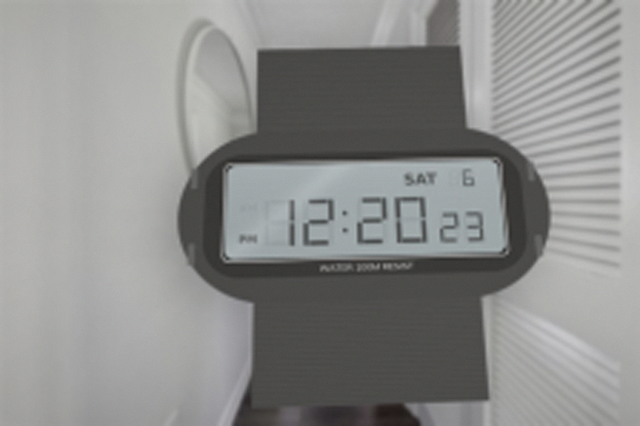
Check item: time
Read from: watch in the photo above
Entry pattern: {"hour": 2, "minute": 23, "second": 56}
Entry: {"hour": 12, "minute": 20, "second": 23}
